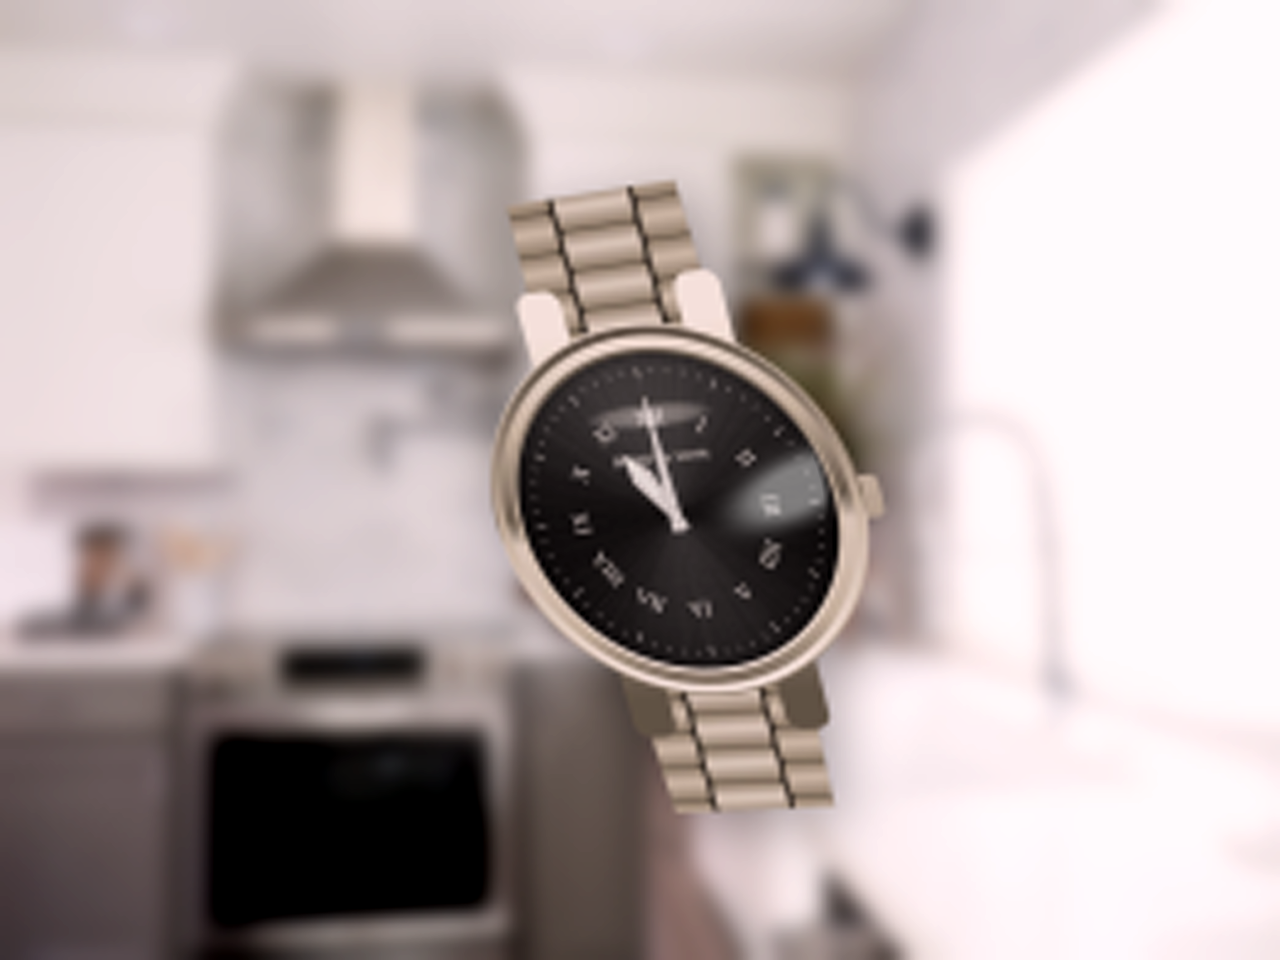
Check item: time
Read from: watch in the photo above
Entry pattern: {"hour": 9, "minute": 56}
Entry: {"hour": 11, "minute": 0}
